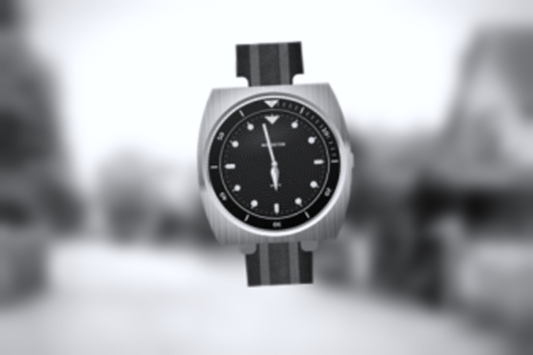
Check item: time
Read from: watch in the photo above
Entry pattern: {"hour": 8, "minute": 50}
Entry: {"hour": 5, "minute": 58}
